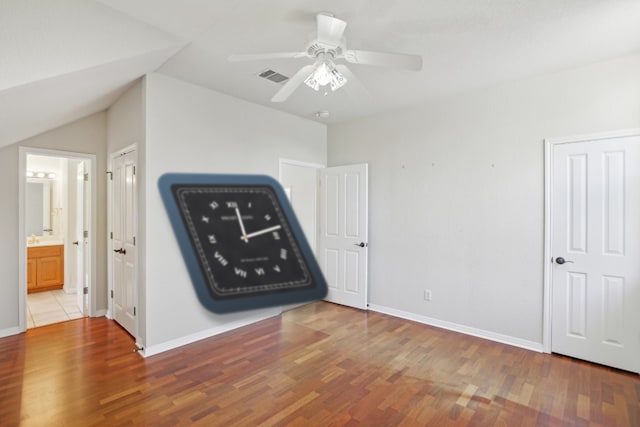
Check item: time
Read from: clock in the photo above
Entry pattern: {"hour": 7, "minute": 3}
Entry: {"hour": 12, "minute": 13}
